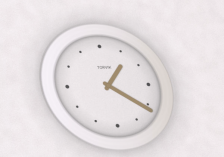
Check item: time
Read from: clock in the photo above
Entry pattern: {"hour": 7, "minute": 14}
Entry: {"hour": 1, "minute": 21}
